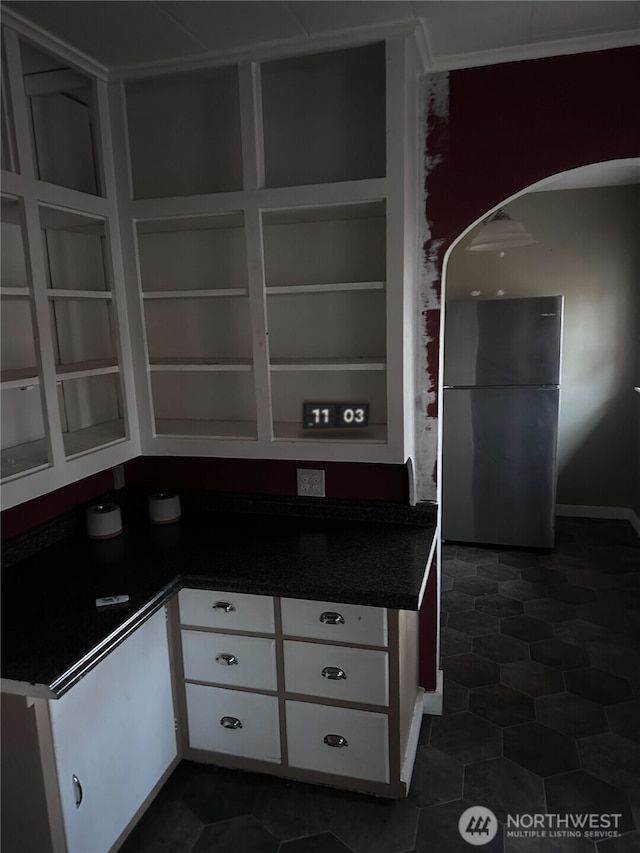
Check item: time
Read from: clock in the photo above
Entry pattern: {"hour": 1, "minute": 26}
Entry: {"hour": 11, "minute": 3}
